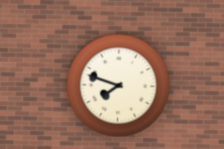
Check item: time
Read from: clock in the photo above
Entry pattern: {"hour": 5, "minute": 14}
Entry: {"hour": 7, "minute": 48}
